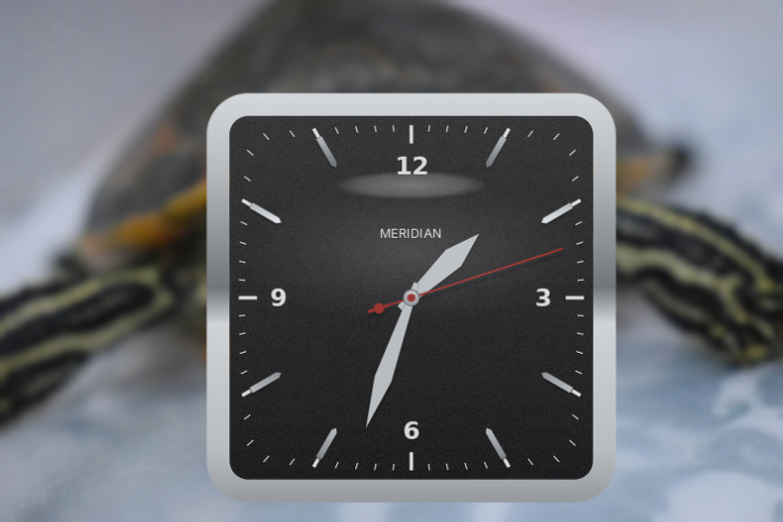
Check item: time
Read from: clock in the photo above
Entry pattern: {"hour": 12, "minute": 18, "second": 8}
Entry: {"hour": 1, "minute": 33, "second": 12}
